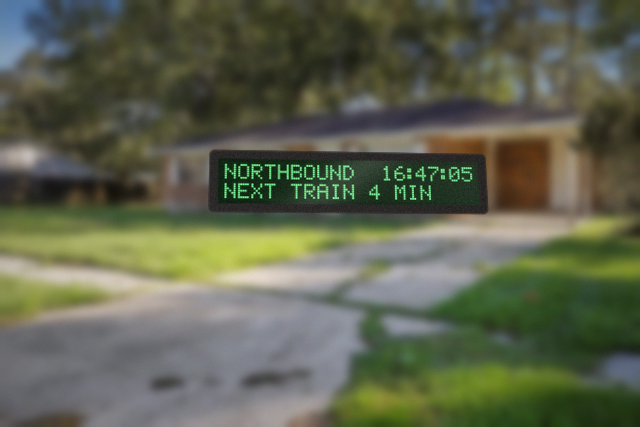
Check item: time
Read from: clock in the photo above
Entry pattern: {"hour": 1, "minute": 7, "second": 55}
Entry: {"hour": 16, "minute": 47, "second": 5}
